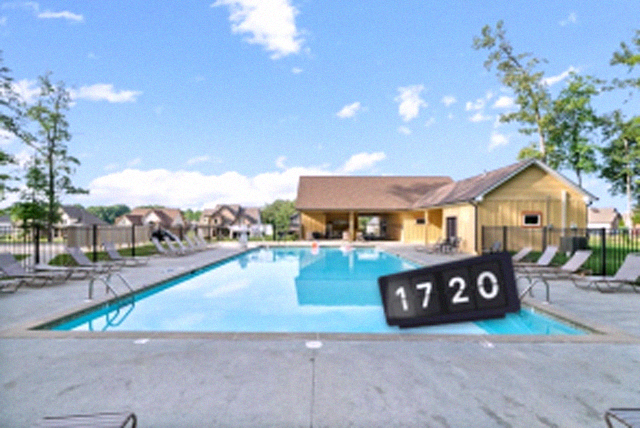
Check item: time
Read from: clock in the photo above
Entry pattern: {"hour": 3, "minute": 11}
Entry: {"hour": 17, "minute": 20}
